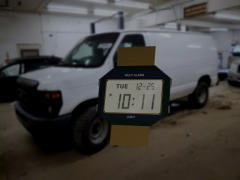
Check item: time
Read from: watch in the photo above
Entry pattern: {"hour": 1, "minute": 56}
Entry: {"hour": 10, "minute": 11}
